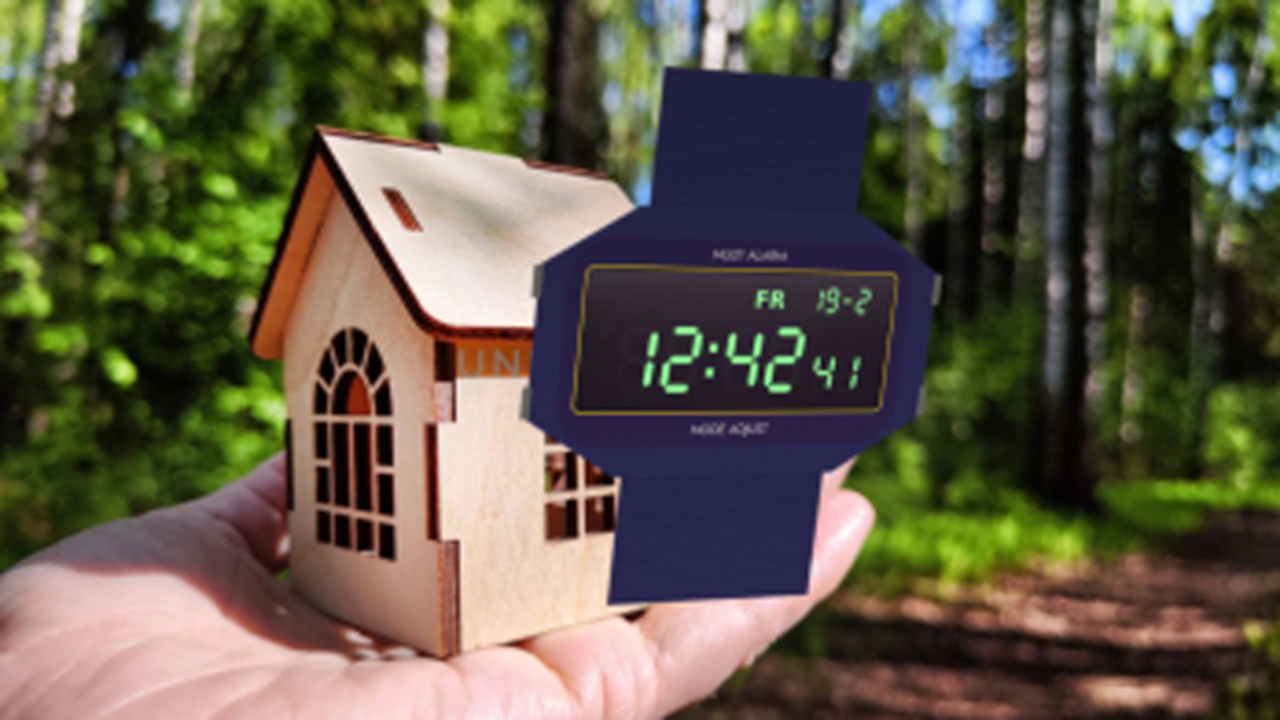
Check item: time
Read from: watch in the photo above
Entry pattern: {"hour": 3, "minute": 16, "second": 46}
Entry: {"hour": 12, "minute": 42, "second": 41}
